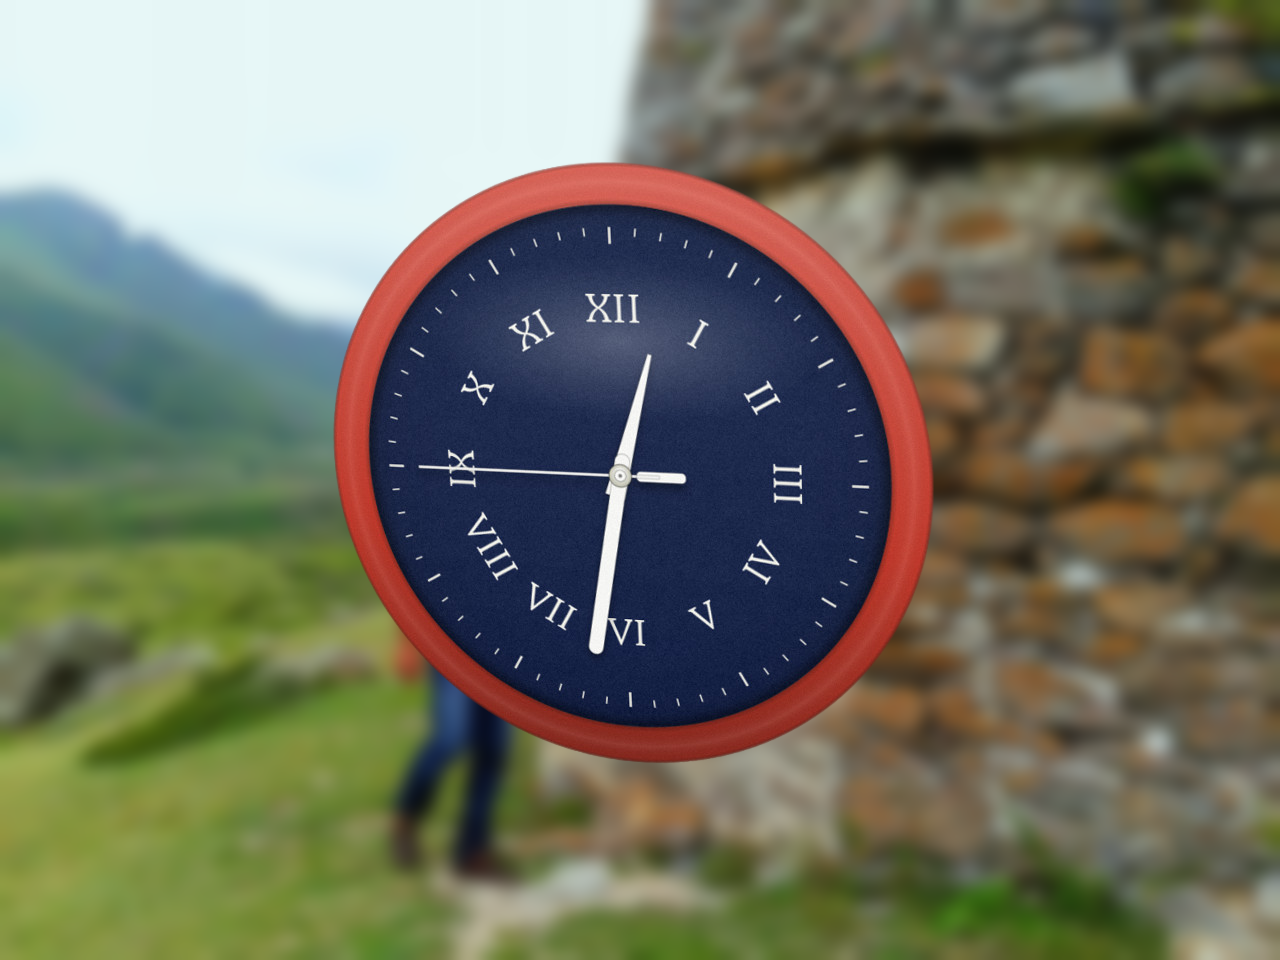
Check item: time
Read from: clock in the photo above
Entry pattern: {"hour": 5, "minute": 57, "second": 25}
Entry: {"hour": 12, "minute": 31, "second": 45}
